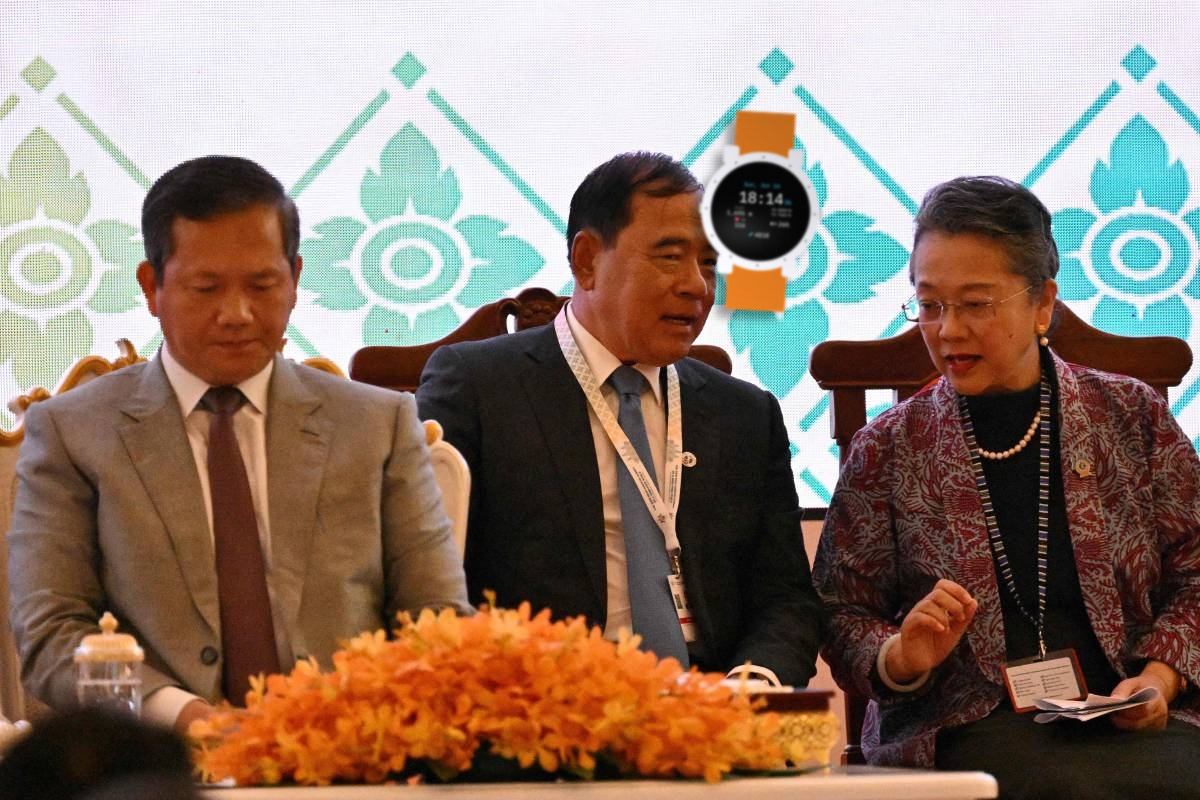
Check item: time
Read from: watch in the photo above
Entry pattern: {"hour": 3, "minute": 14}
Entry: {"hour": 18, "minute": 14}
